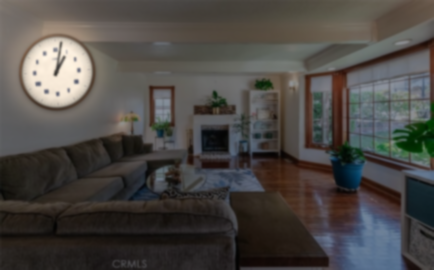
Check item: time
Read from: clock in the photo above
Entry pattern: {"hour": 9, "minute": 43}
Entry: {"hour": 1, "minute": 2}
